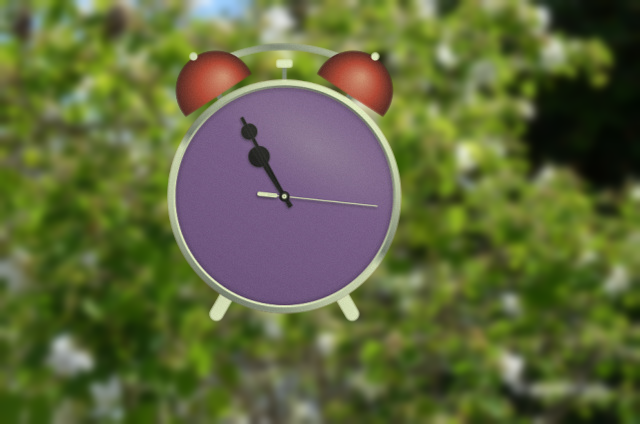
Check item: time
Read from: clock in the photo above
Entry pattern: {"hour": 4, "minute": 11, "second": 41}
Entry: {"hour": 10, "minute": 55, "second": 16}
